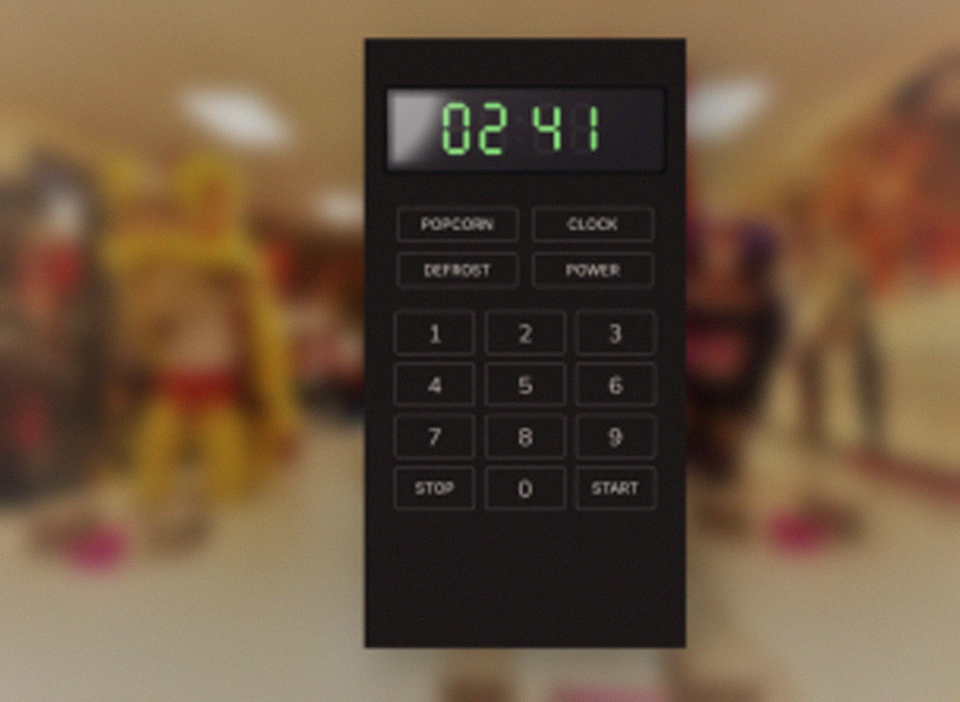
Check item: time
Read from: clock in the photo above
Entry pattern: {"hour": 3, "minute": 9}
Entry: {"hour": 2, "minute": 41}
